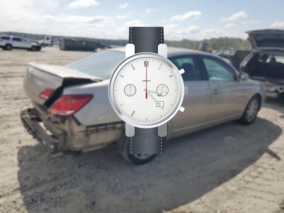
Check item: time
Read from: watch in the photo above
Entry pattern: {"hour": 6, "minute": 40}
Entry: {"hour": 3, "minute": 23}
